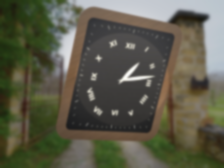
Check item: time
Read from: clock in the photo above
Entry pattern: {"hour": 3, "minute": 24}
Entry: {"hour": 1, "minute": 13}
